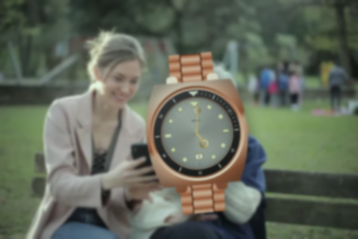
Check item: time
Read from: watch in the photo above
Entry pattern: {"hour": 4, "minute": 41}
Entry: {"hour": 5, "minute": 1}
